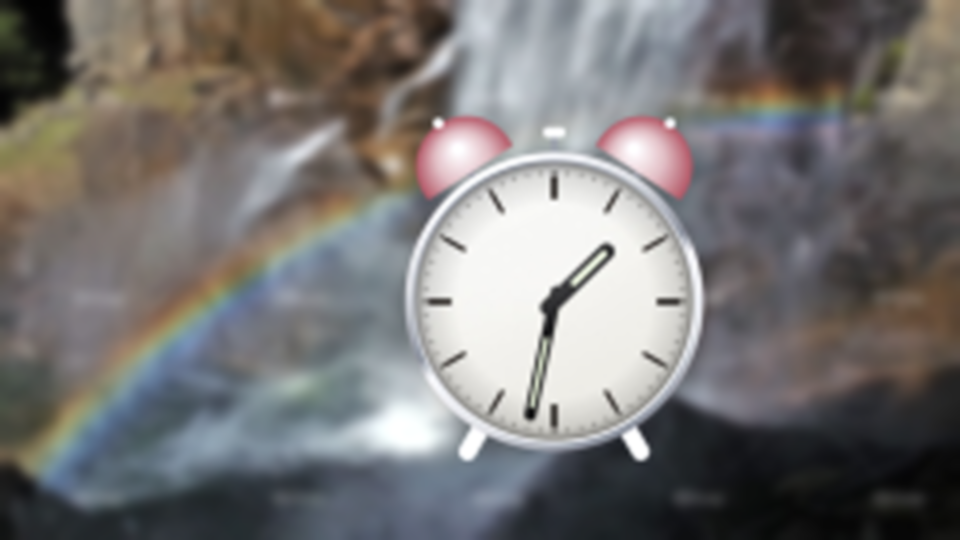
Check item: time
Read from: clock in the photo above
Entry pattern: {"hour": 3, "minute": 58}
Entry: {"hour": 1, "minute": 32}
